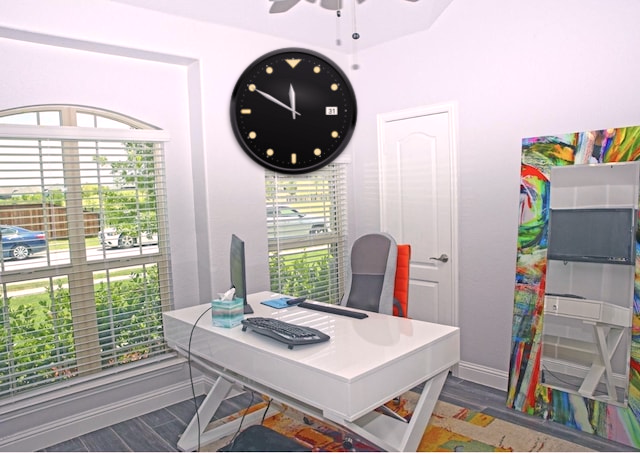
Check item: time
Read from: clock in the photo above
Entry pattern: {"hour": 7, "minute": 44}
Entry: {"hour": 11, "minute": 50}
